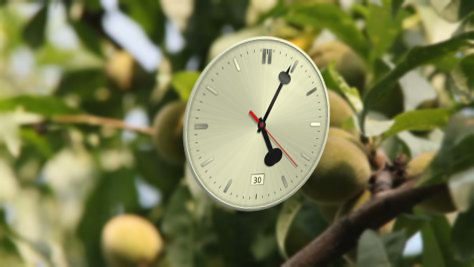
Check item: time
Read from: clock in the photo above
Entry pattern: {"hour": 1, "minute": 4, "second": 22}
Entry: {"hour": 5, "minute": 4, "second": 22}
